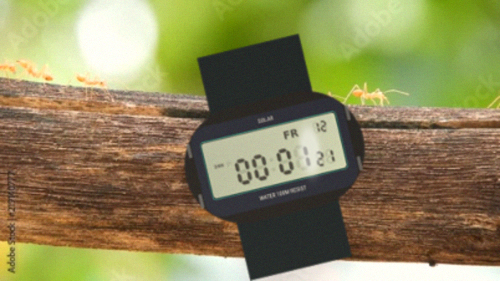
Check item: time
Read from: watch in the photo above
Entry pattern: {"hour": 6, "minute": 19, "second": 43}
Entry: {"hour": 0, "minute": 1, "second": 21}
